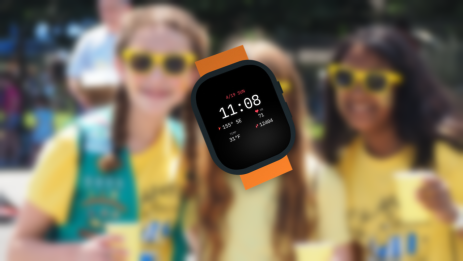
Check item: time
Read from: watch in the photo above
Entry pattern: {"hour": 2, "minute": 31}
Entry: {"hour": 11, "minute": 8}
